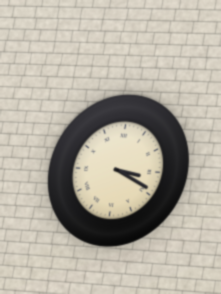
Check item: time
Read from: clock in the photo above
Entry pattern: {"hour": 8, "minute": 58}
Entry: {"hour": 3, "minute": 19}
